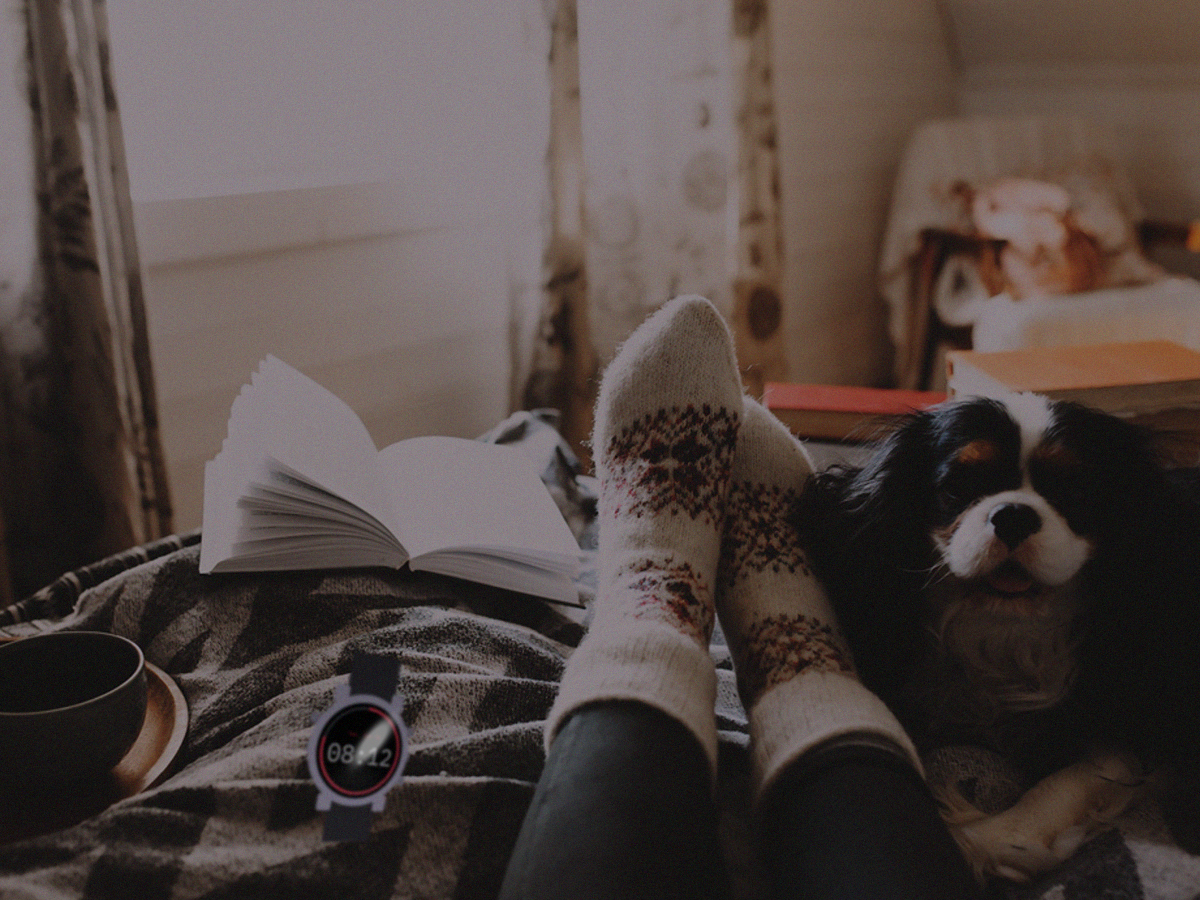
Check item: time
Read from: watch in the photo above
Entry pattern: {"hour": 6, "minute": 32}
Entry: {"hour": 8, "minute": 12}
